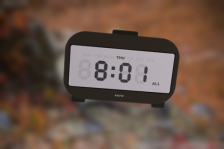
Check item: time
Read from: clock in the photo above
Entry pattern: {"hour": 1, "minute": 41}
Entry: {"hour": 8, "minute": 1}
